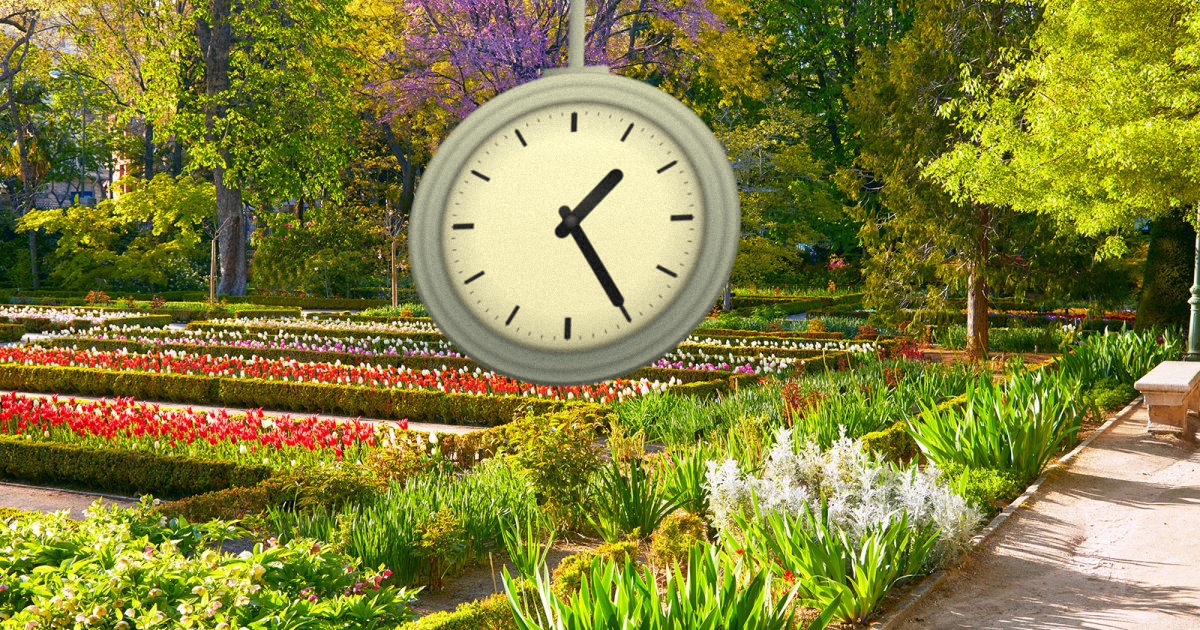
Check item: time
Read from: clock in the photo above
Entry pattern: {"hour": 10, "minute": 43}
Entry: {"hour": 1, "minute": 25}
